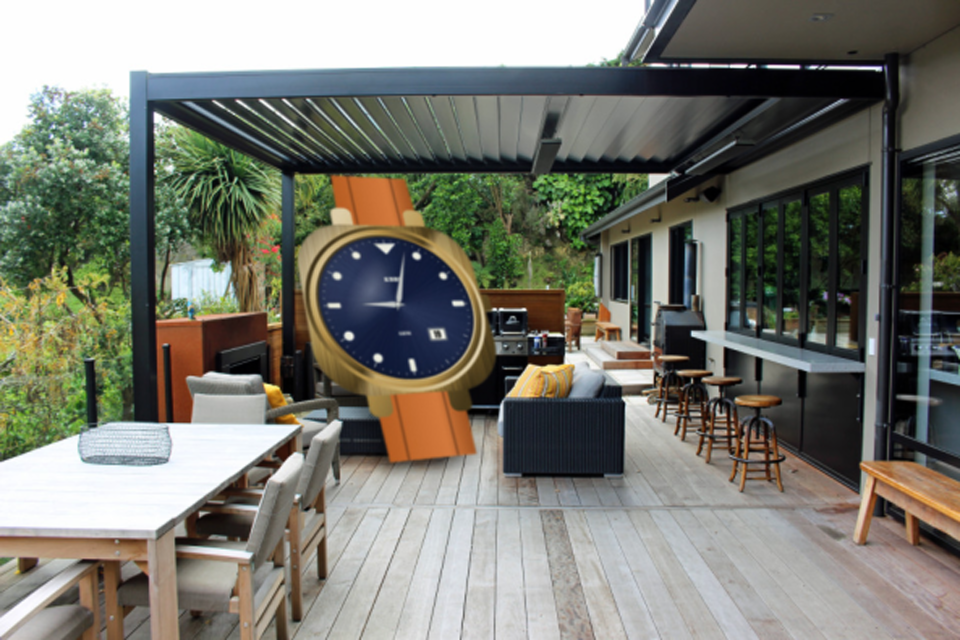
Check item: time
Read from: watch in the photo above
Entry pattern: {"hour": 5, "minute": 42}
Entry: {"hour": 9, "minute": 3}
